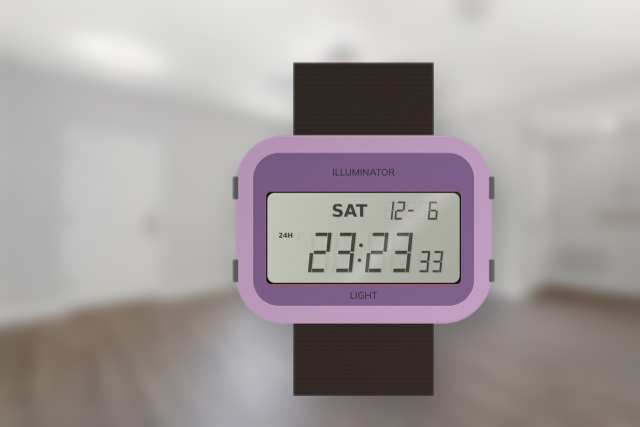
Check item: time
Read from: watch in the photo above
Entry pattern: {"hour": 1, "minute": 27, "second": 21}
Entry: {"hour": 23, "minute": 23, "second": 33}
